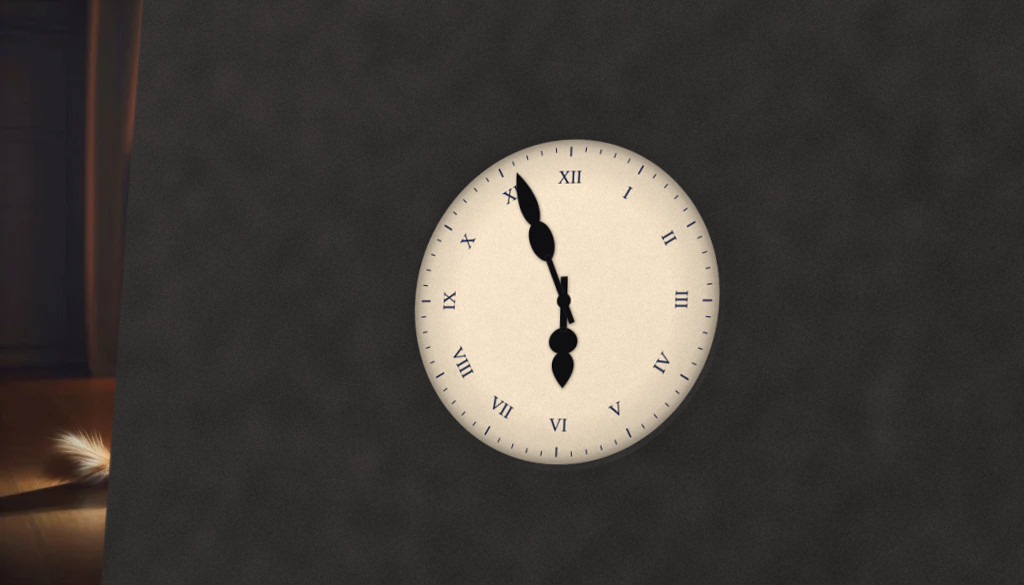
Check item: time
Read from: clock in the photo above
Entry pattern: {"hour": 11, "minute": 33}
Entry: {"hour": 5, "minute": 56}
